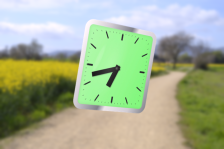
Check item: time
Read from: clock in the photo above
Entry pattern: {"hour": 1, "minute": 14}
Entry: {"hour": 6, "minute": 42}
